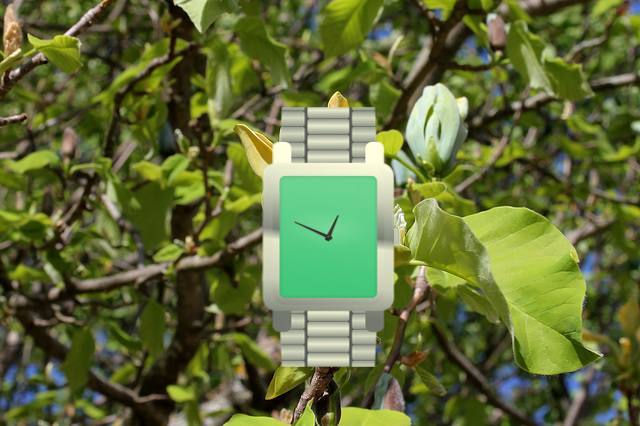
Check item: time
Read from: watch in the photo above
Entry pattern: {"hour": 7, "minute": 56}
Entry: {"hour": 12, "minute": 49}
